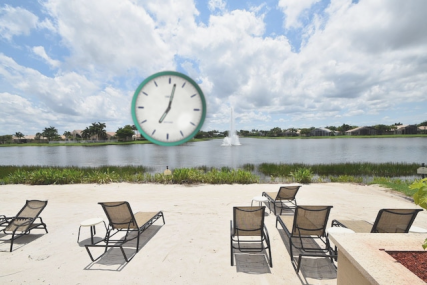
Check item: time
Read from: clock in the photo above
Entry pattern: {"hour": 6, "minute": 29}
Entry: {"hour": 7, "minute": 2}
